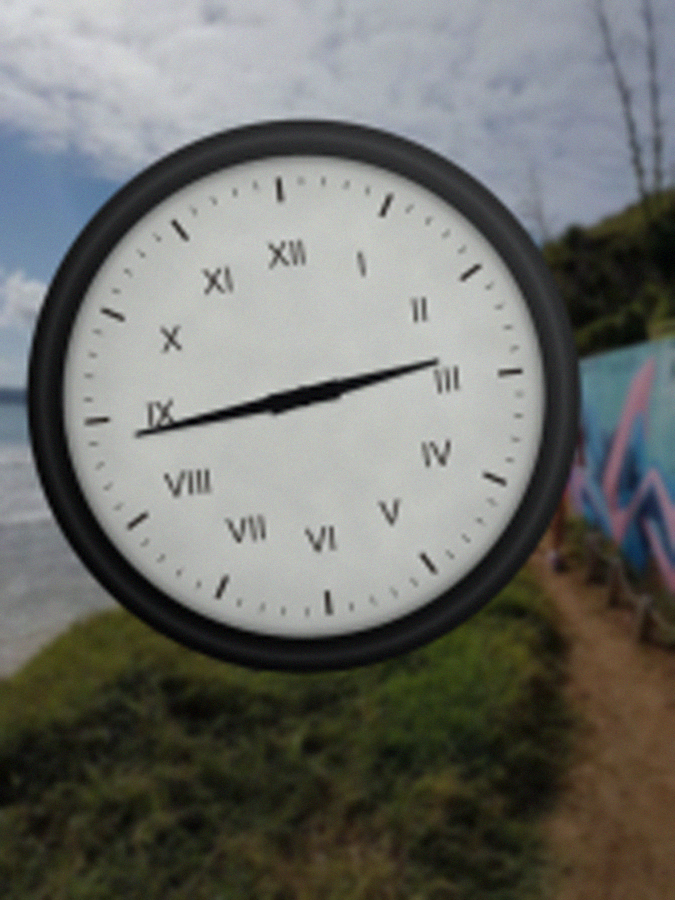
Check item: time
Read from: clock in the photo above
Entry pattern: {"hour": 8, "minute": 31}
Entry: {"hour": 2, "minute": 44}
